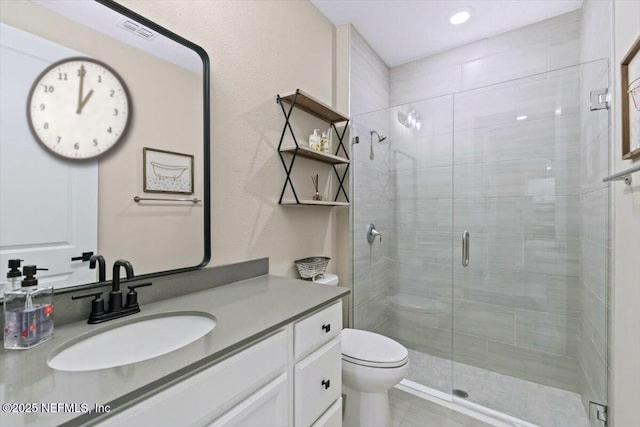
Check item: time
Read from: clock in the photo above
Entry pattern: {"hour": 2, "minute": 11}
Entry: {"hour": 1, "minute": 0}
